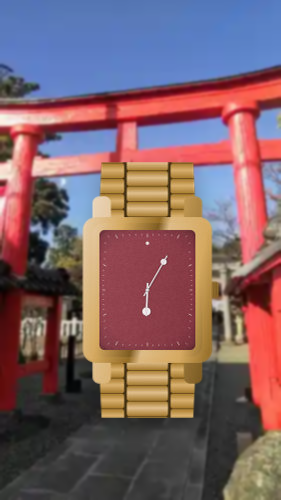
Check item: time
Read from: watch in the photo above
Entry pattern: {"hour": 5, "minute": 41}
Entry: {"hour": 6, "minute": 5}
